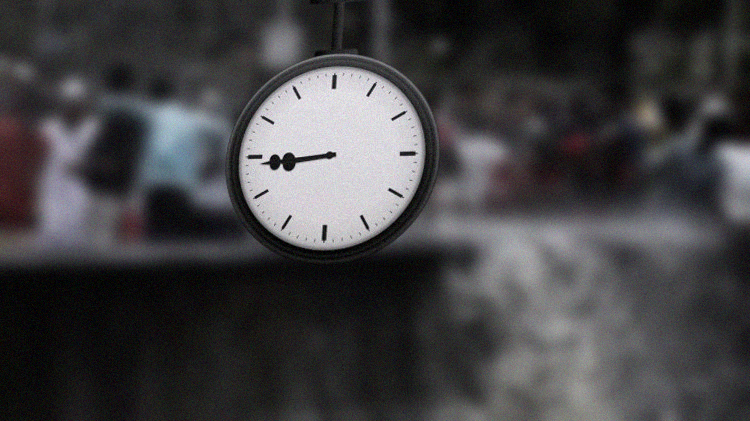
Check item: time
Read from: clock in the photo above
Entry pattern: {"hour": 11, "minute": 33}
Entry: {"hour": 8, "minute": 44}
